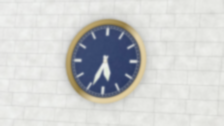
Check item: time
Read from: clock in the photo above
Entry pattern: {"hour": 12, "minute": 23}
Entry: {"hour": 5, "minute": 34}
